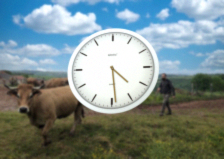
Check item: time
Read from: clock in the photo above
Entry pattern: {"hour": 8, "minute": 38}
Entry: {"hour": 4, "minute": 29}
